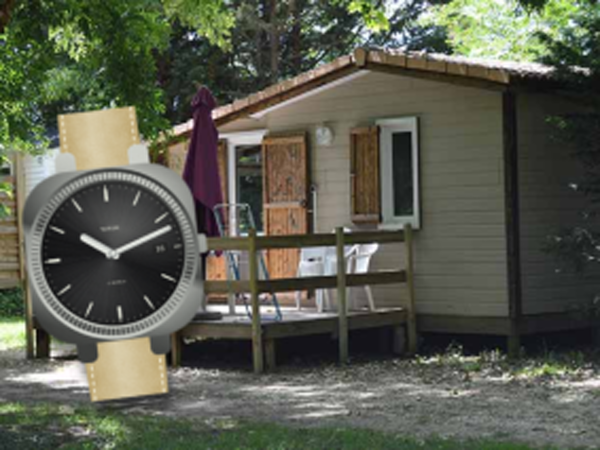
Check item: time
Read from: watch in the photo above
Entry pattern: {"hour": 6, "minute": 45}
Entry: {"hour": 10, "minute": 12}
